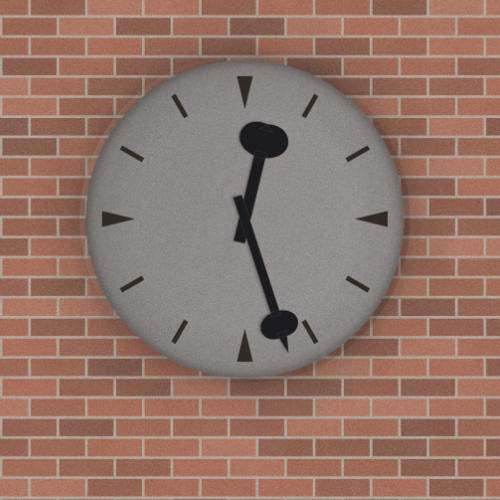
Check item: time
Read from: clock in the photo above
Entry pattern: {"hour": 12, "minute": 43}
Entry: {"hour": 12, "minute": 27}
